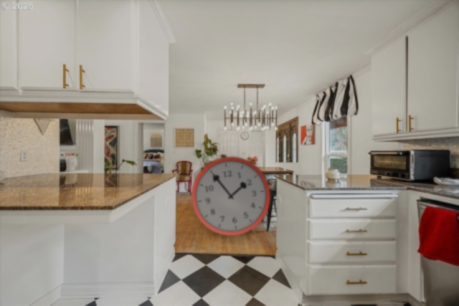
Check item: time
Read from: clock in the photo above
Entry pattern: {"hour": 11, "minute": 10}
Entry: {"hour": 1, "minute": 55}
